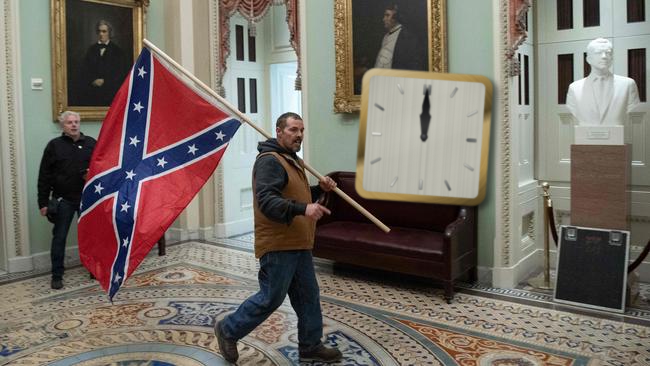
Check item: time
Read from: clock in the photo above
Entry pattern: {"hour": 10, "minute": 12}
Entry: {"hour": 12, "minute": 0}
